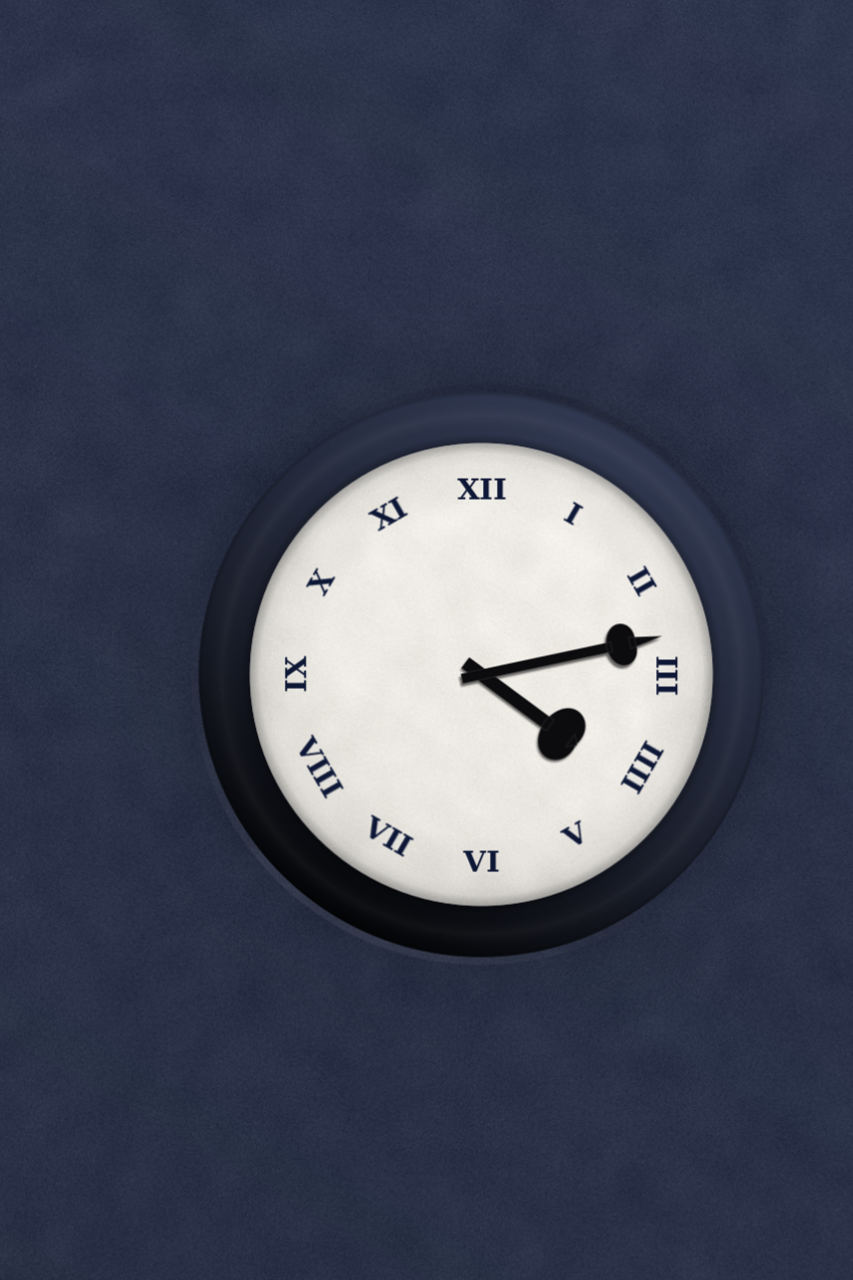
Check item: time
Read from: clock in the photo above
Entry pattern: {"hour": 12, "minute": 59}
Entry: {"hour": 4, "minute": 13}
